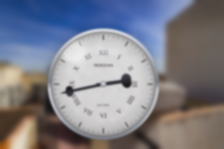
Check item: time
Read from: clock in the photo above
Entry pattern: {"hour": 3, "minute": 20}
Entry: {"hour": 2, "minute": 43}
